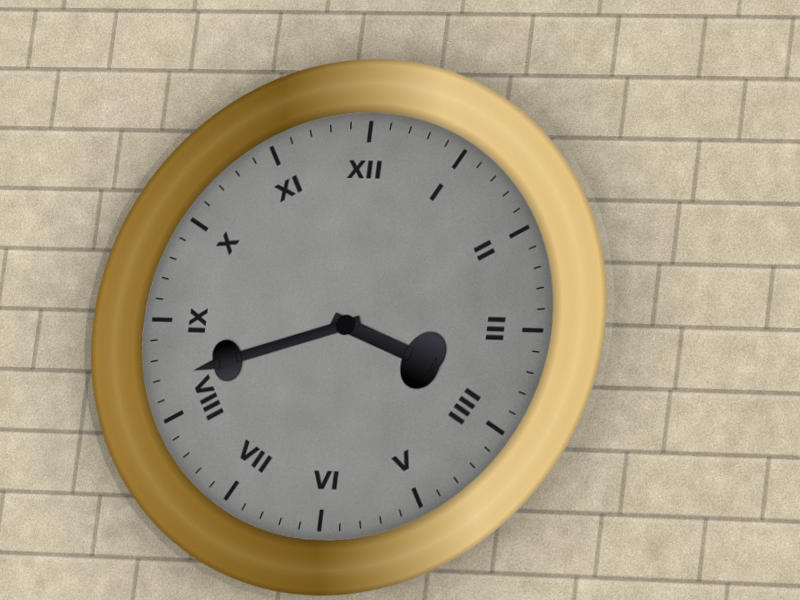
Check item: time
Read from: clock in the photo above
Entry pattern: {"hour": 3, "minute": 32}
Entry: {"hour": 3, "minute": 42}
